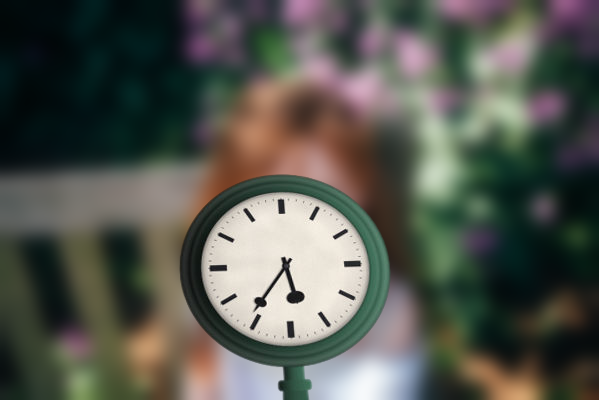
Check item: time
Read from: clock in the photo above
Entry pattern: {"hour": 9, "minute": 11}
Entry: {"hour": 5, "minute": 36}
